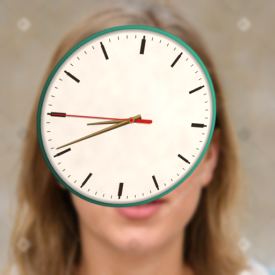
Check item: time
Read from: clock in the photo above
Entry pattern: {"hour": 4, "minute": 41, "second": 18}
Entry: {"hour": 8, "minute": 40, "second": 45}
